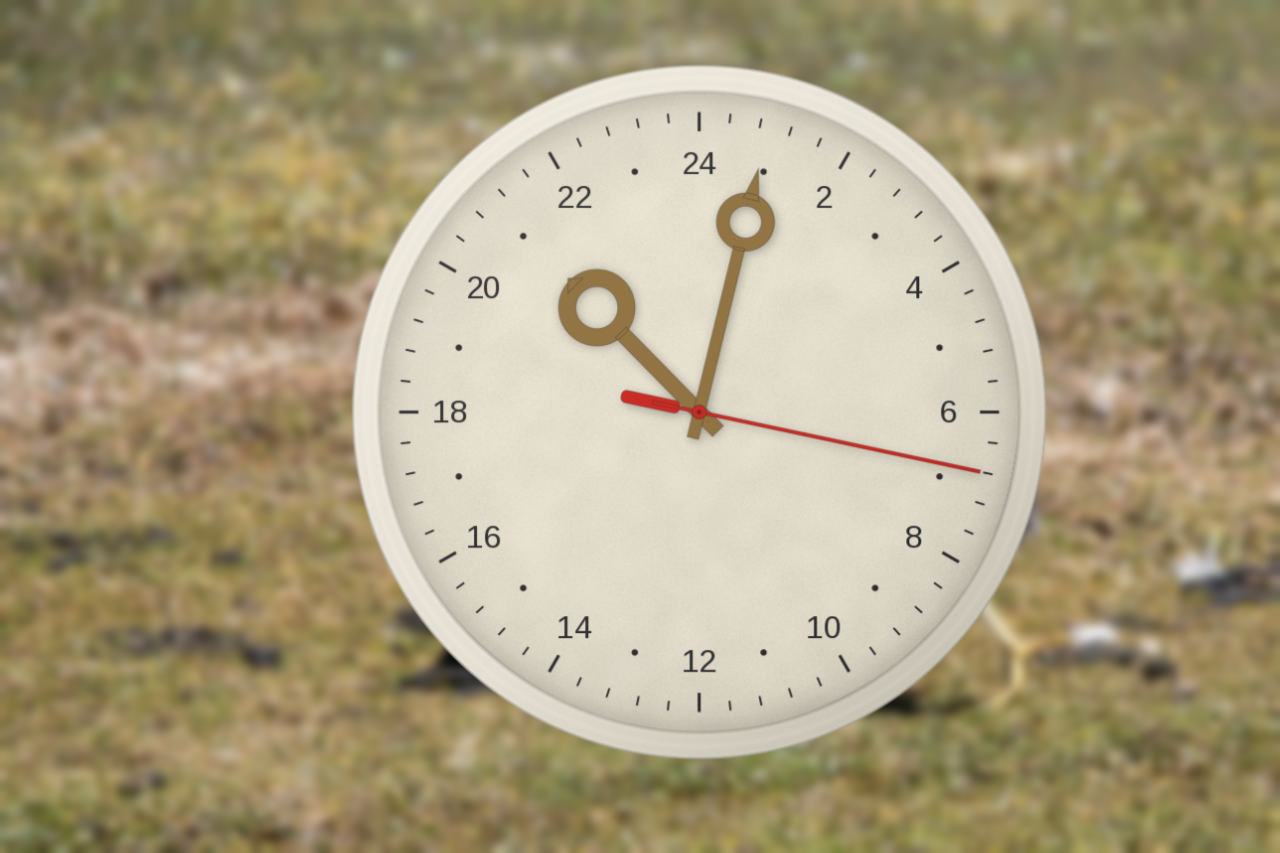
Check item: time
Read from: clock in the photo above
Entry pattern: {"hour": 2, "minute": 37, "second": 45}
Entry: {"hour": 21, "minute": 2, "second": 17}
